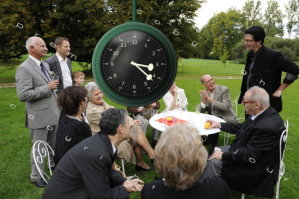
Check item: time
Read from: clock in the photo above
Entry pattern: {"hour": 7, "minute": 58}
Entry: {"hour": 3, "minute": 22}
